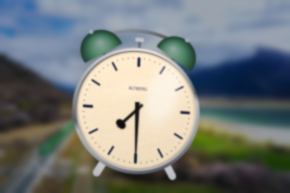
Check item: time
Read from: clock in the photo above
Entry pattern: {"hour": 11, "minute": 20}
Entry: {"hour": 7, "minute": 30}
